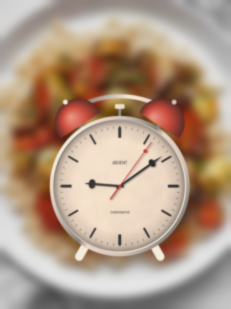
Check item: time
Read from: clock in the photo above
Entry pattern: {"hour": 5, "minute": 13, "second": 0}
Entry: {"hour": 9, "minute": 9, "second": 6}
